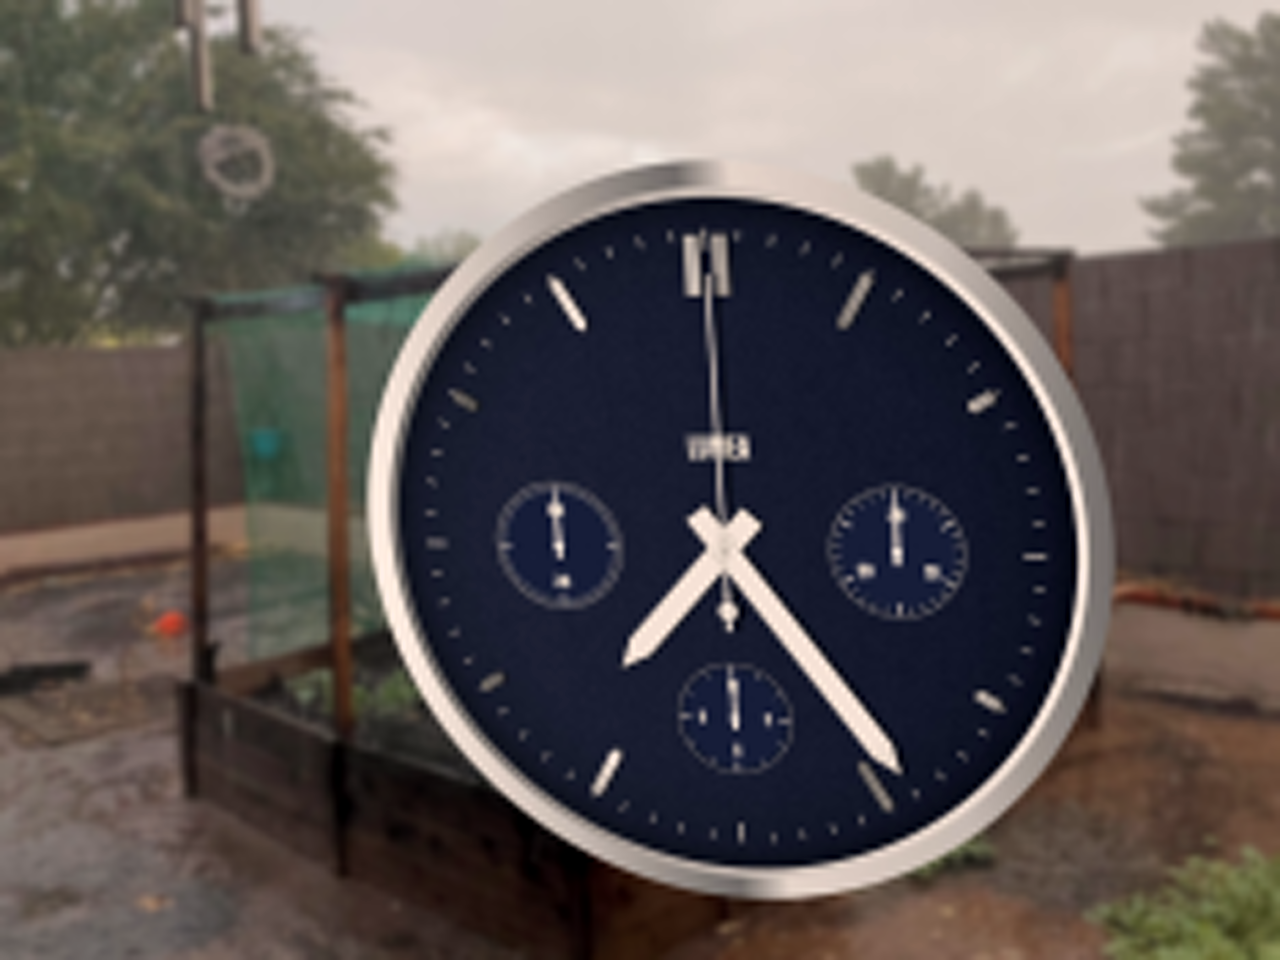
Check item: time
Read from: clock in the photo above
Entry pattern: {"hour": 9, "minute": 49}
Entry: {"hour": 7, "minute": 24}
